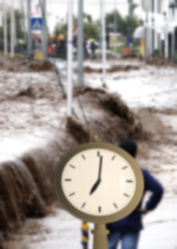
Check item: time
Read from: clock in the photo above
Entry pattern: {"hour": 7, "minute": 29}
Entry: {"hour": 7, "minute": 1}
